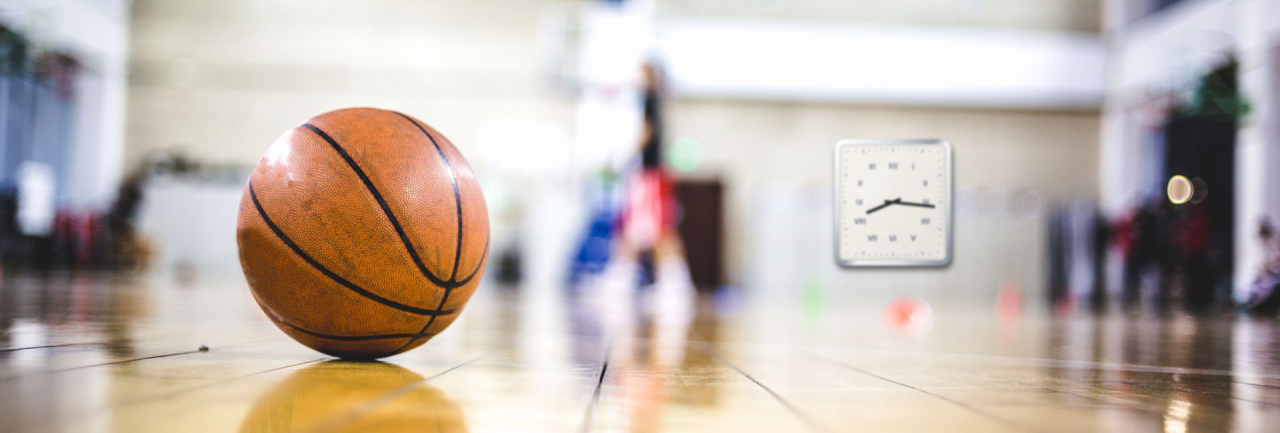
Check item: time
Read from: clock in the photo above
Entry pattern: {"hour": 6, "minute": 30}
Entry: {"hour": 8, "minute": 16}
